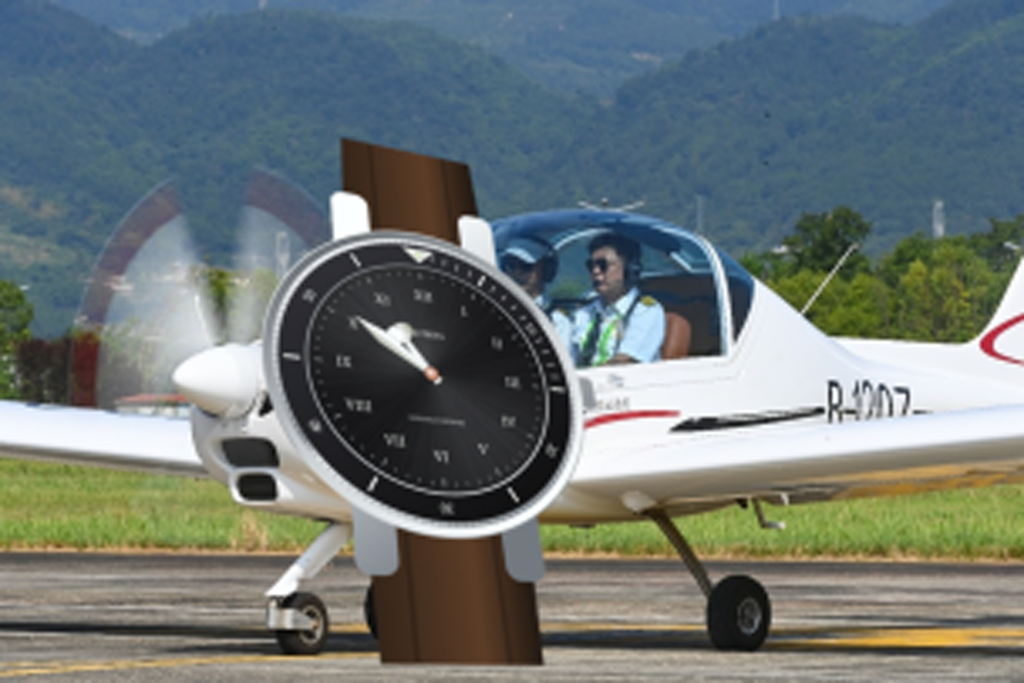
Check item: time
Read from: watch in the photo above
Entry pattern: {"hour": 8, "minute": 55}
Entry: {"hour": 10, "minute": 51}
